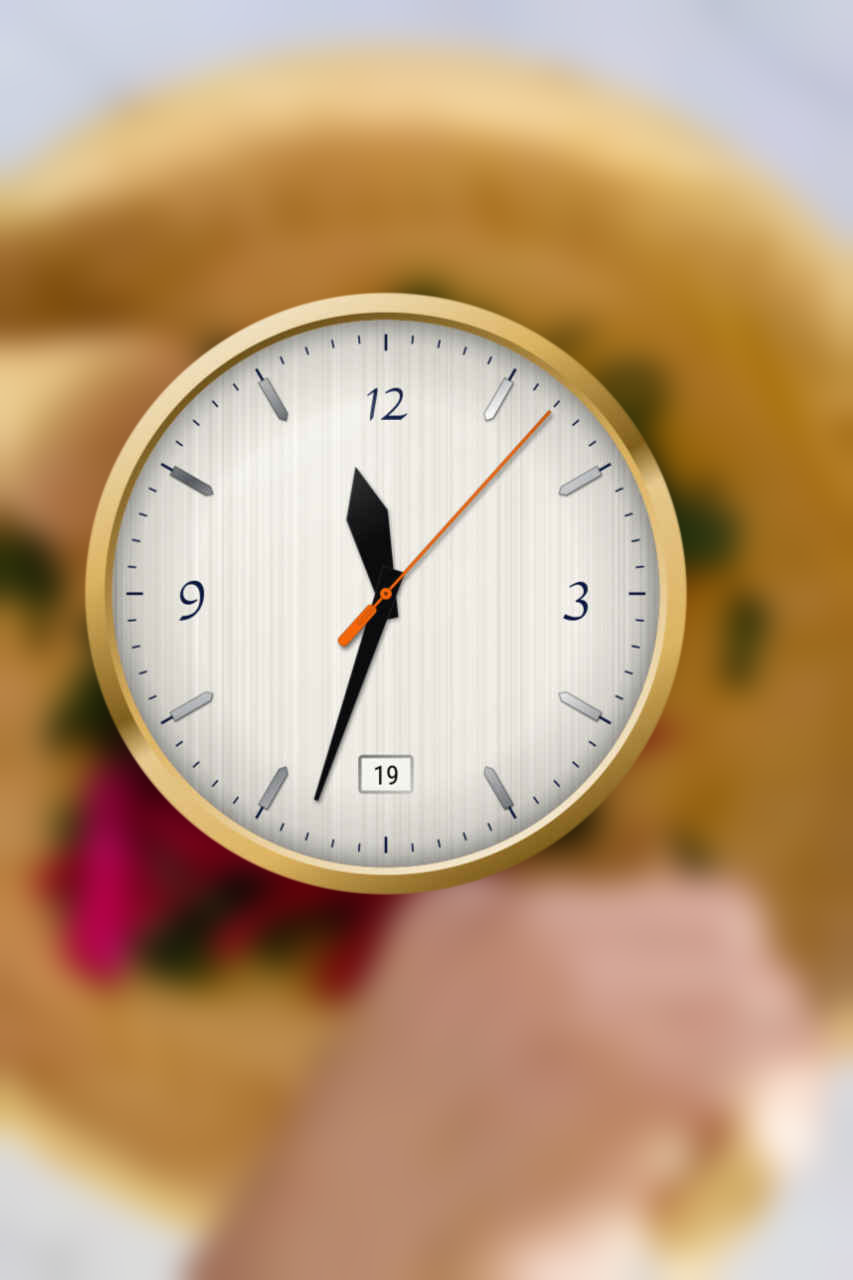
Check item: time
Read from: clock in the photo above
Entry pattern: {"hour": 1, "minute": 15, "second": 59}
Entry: {"hour": 11, "minute": 33, "second": 7}
